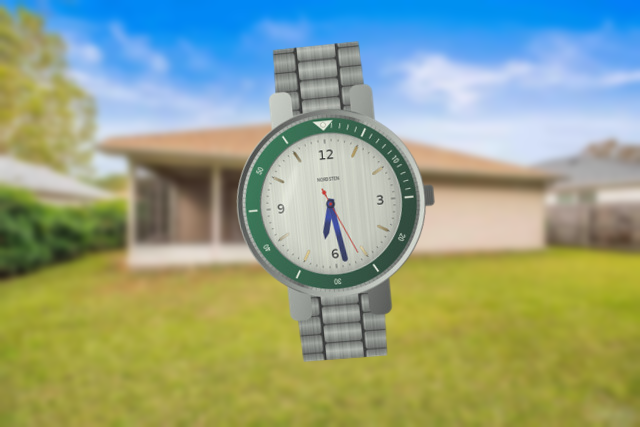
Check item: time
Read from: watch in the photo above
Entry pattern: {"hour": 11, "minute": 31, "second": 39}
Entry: {"hour": 6, "minute": 28, "second": 26}
